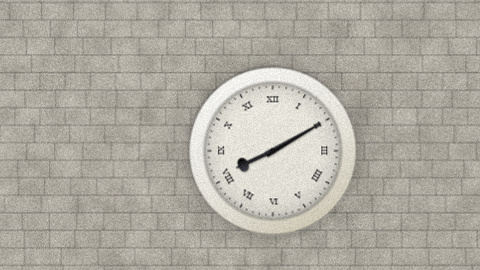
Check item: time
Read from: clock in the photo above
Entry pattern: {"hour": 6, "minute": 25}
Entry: {"hour": 8, "minute": 10}
